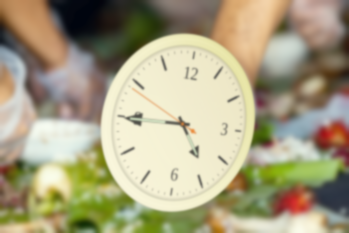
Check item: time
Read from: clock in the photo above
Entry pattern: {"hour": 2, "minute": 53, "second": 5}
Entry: {"hour": 4, "minute": 44, "second": 49}
